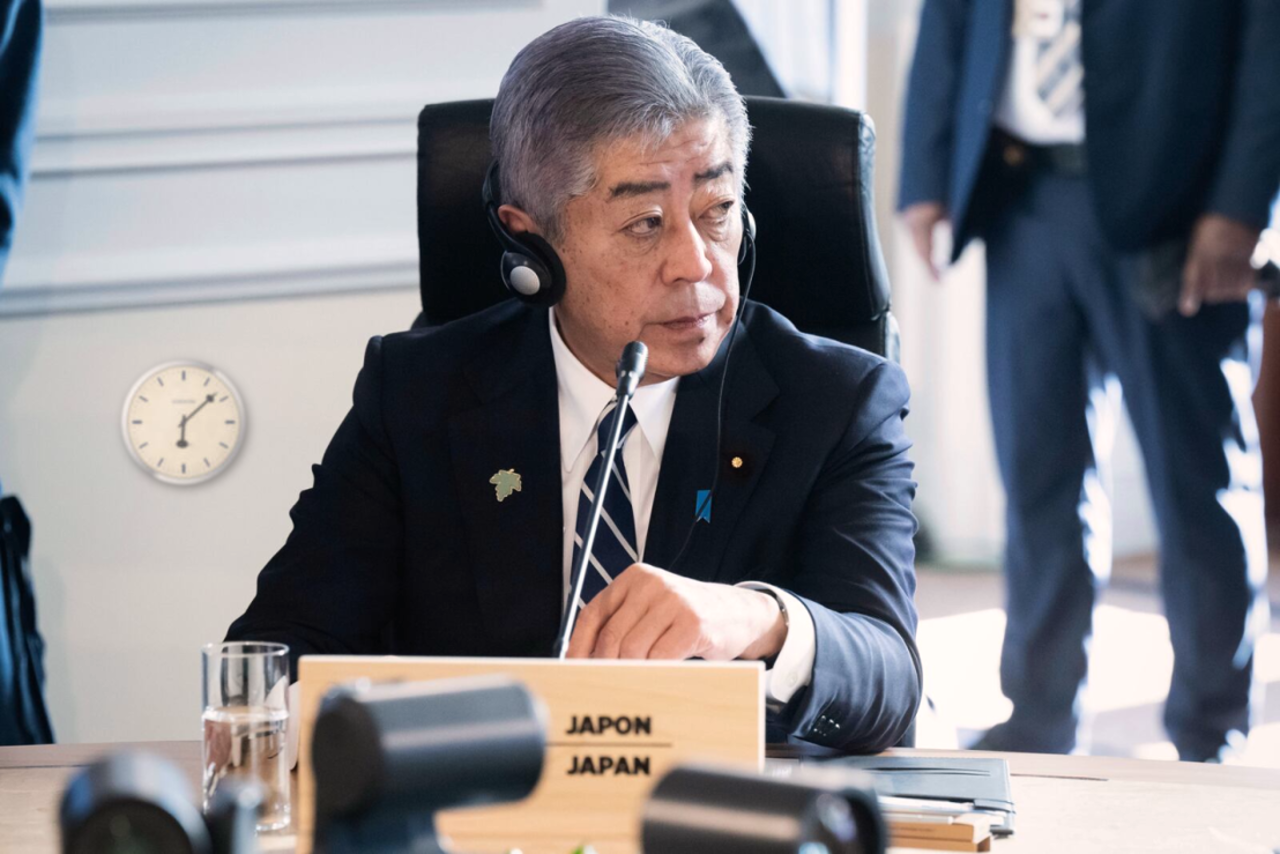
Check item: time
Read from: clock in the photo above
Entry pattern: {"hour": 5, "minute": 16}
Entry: {"hour": 6, "minute": 8}
